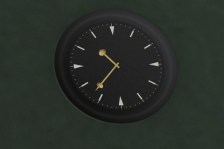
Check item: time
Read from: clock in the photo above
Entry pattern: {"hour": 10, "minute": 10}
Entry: {"hour": 10, "minute": 37}
